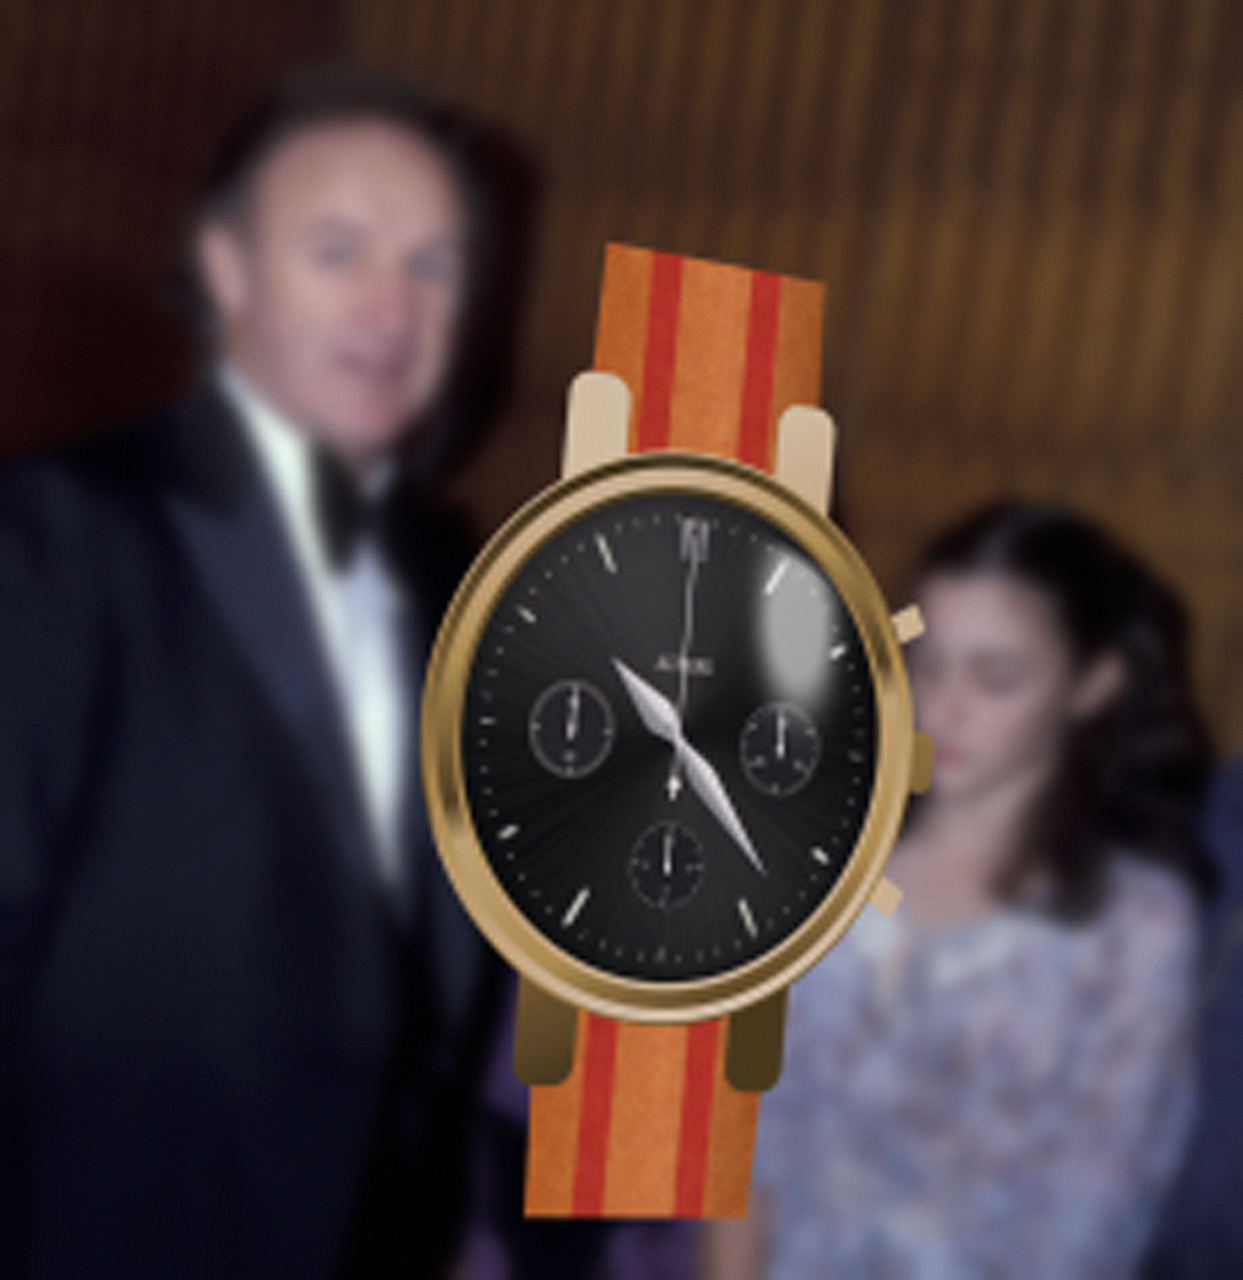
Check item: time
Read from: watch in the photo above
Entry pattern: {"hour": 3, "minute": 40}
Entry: {"hour": 10, "minute": 23}
